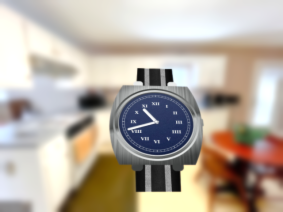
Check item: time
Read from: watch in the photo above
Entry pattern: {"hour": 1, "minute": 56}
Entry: {"hour": 10, "minute": 42}
